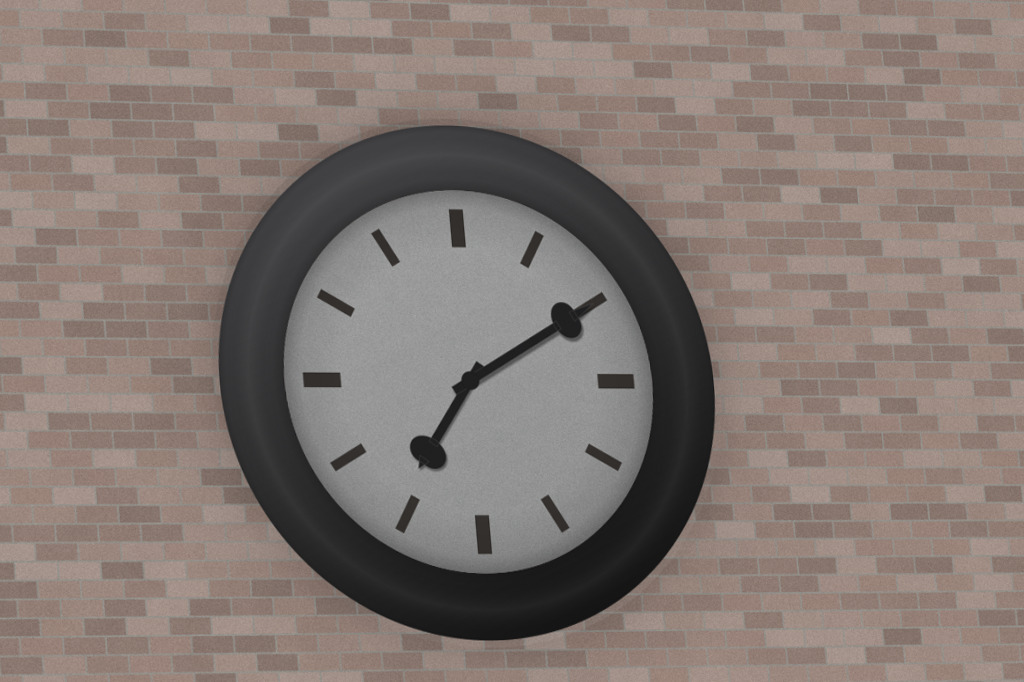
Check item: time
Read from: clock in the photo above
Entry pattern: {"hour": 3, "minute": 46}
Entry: {"hour": 7, "minute": 10}
